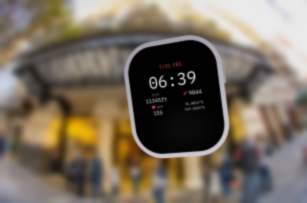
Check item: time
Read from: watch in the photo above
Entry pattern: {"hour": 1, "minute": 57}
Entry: {"hour": 6, "minute": 39}
